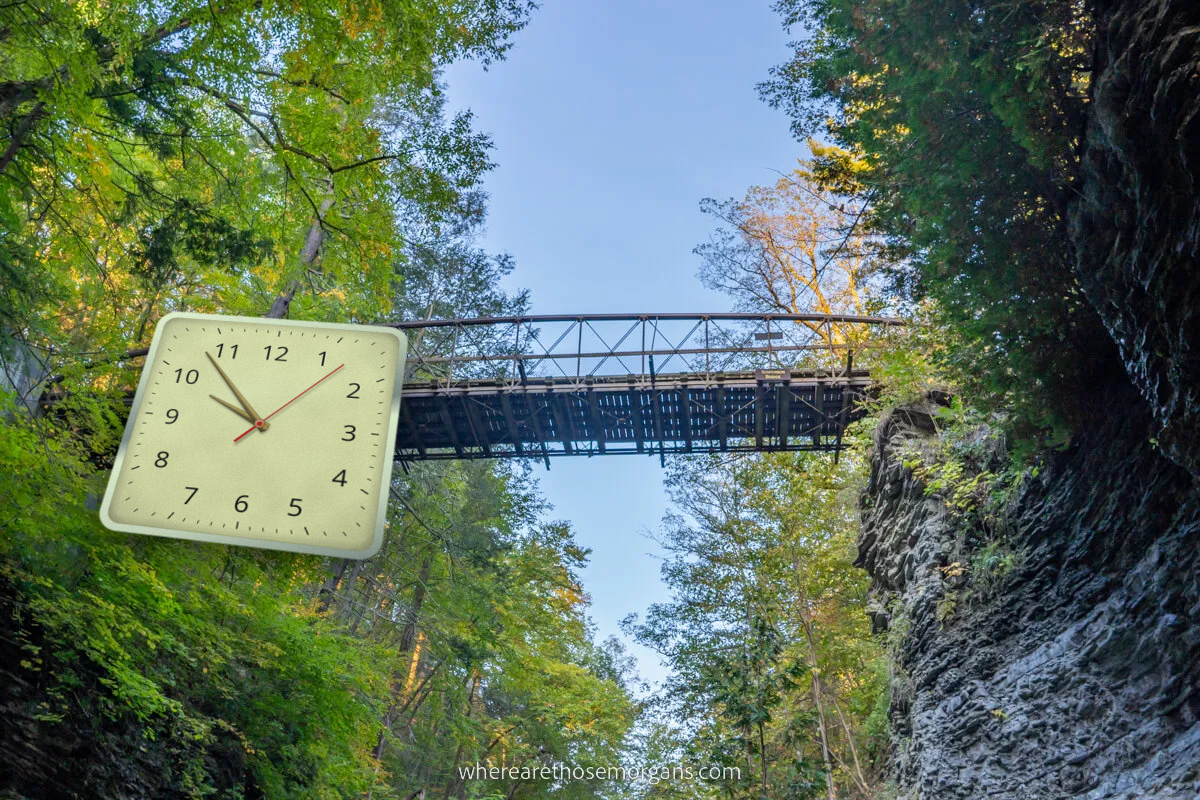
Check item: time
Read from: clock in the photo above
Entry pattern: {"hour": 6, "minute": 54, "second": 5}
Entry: {"hour": 9, "minute": 53, "second": 7}
